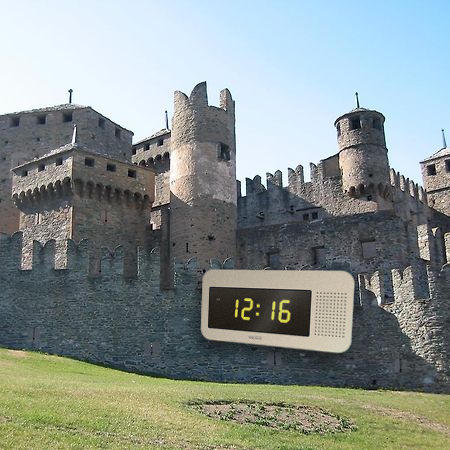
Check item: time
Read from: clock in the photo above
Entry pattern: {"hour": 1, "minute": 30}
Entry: {"hour": 12, "minute": 16}
